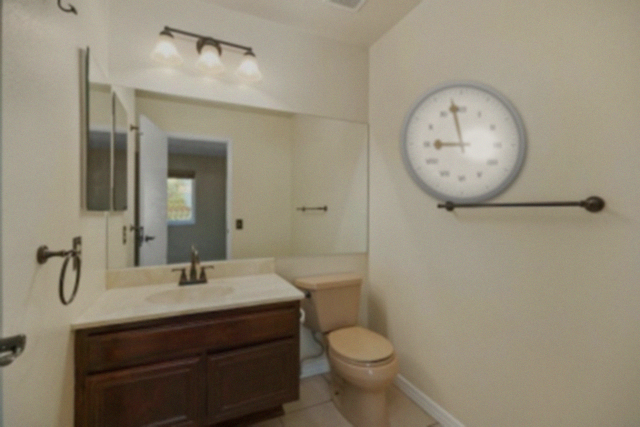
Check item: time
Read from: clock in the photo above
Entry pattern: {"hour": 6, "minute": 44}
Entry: {"hour": 8, "minute": 58}
